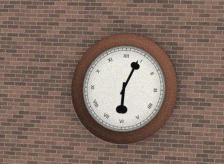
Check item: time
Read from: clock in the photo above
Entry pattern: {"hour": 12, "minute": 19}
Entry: {"hour": 6, "minute": 4}
